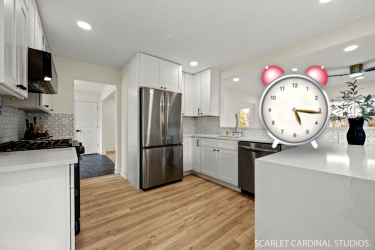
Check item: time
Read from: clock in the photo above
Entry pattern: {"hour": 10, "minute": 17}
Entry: {"hour": 5, "minute": 16}
